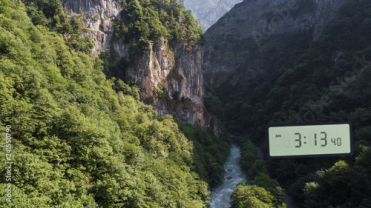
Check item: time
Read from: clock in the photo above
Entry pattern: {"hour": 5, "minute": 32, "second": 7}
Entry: {"hour": 3, "minute": 13, "second": 40}
